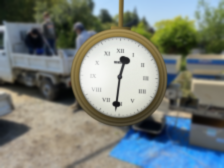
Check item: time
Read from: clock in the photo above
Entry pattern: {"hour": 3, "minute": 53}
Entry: {"hour": 12, "minute": 31}
